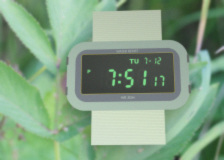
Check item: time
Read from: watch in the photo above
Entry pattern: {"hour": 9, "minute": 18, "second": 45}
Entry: {"hour": 7, "minute": 51, "second": 17}
